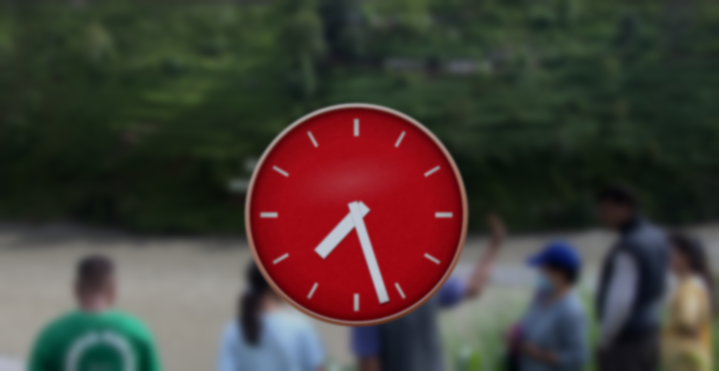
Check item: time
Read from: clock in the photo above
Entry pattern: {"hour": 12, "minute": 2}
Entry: {"hour": 7, "minute": 27}
